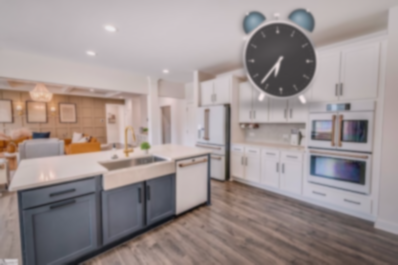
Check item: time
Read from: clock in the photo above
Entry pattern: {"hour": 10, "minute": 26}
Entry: {"hour": 6, "minute": 37}
